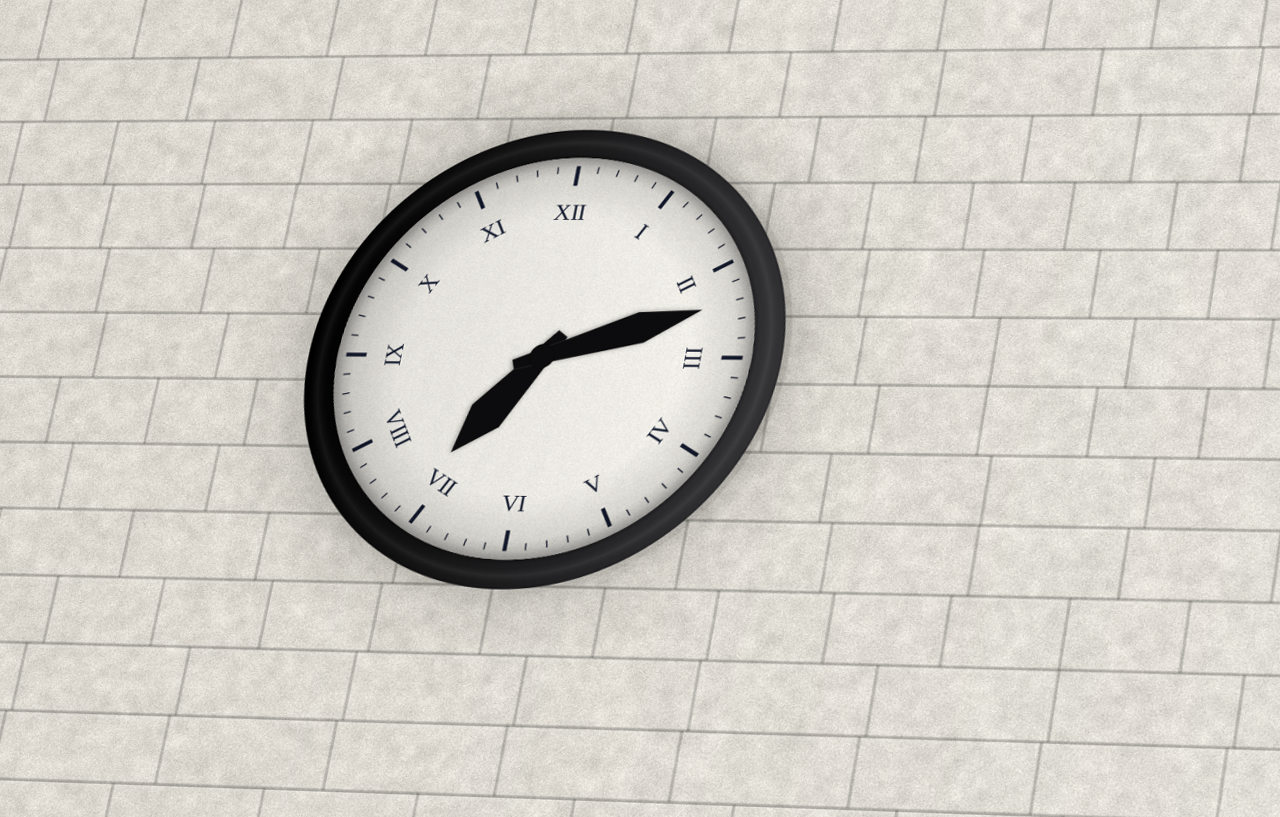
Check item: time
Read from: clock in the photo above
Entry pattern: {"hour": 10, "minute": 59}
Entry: {"hour": 7, "minute": 12}
